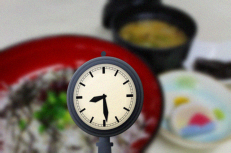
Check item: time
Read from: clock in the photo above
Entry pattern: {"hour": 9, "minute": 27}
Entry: {"hour": 8, "minute": 29}
